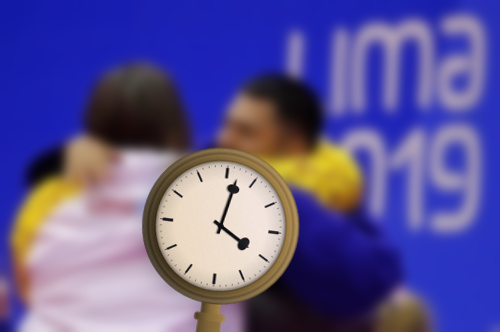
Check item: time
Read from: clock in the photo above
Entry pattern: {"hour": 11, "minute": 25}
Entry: {"hour": 4, "minute": 2}
